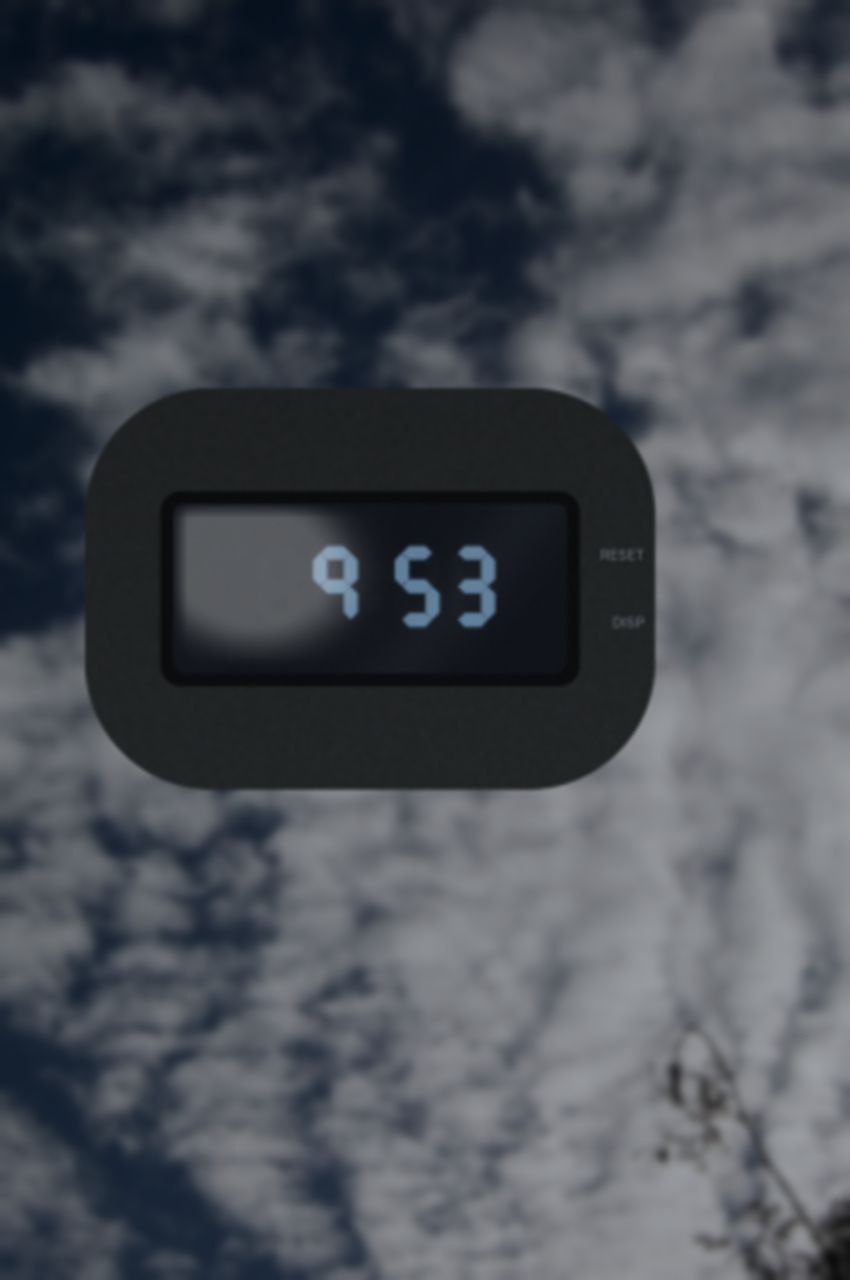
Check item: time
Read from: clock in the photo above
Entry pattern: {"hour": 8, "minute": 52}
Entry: {"hour": 9, "minute": 53}
